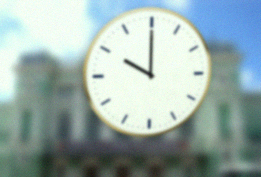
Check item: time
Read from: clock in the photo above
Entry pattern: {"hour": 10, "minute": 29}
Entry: {"hour": 10, "minute": 0}
